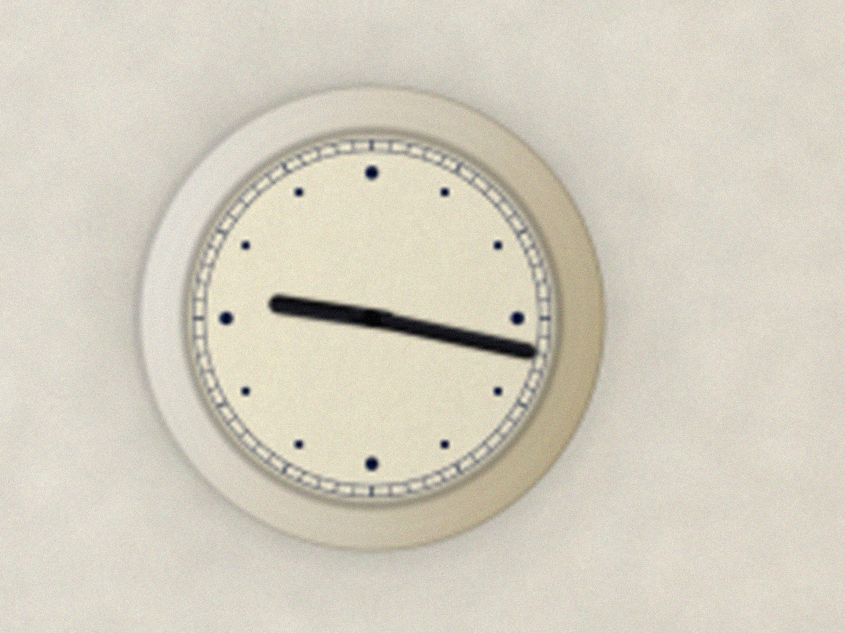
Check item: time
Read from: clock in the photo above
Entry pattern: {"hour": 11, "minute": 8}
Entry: {"hour": 9, "minute": 17}
